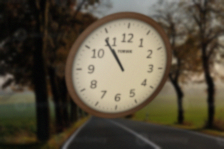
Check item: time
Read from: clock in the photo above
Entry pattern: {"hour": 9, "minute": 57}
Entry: {"hour": 10, "minute": 54}
